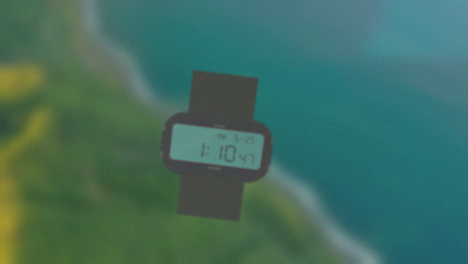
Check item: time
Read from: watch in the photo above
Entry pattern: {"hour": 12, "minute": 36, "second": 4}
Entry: {"hour": 1, "minute": 10, "second": 47}
